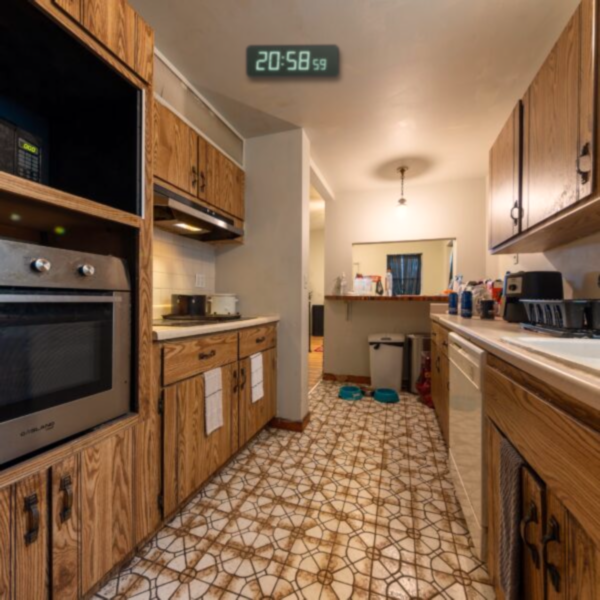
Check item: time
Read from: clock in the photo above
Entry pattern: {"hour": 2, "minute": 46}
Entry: {"hour": 20, "minute": 58}
